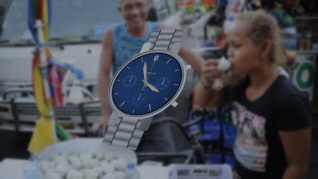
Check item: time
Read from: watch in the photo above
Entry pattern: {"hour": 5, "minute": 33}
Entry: {"hour": 3, "minute": 56}
